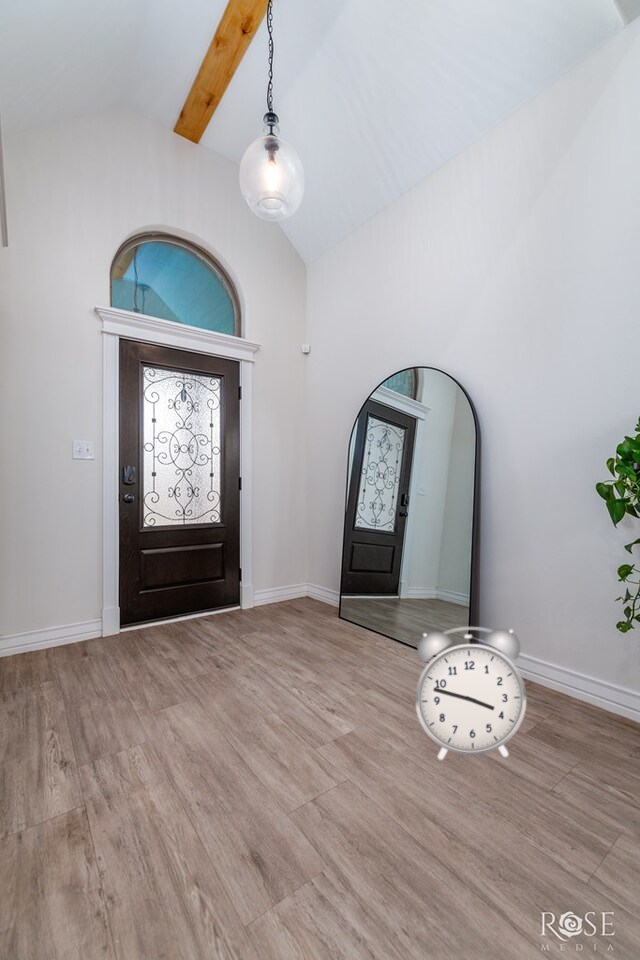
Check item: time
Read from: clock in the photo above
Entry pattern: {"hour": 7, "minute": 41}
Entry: {"hour": 3, "minute": 48}
